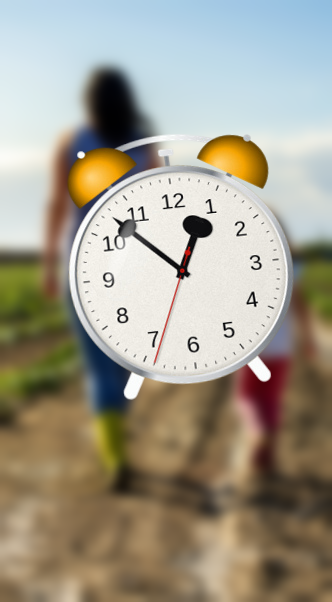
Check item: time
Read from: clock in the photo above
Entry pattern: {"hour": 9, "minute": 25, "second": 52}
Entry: {"hour": 12, "minute": 52, "second": 34}
